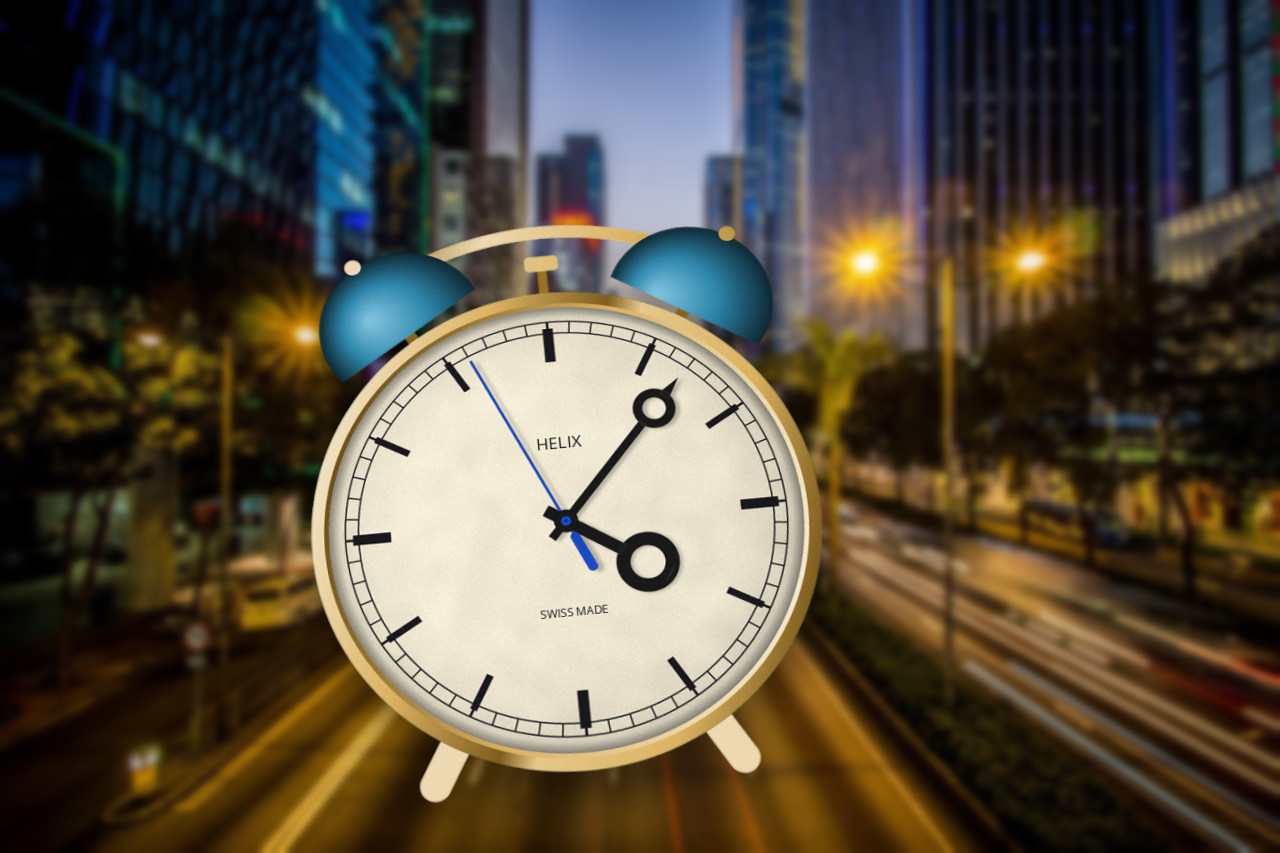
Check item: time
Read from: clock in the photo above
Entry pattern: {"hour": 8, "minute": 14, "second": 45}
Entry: {"hour": 4, "minute": 6, "second": 56}
